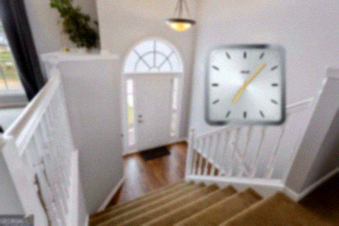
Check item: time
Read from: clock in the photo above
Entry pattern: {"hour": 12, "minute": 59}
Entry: {"hour": 7, "minute": 7}
